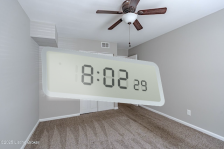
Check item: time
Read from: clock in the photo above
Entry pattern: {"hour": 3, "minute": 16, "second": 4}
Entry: {"hour": 8, "minute": 2, "second": 29}
